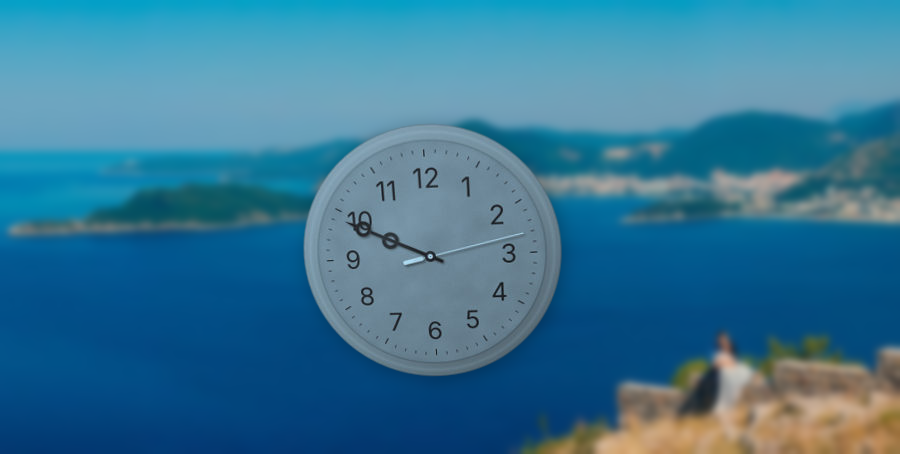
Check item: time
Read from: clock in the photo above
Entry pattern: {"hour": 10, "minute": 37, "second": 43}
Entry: {"hour": 9, "minute": 49, "second": 13}
